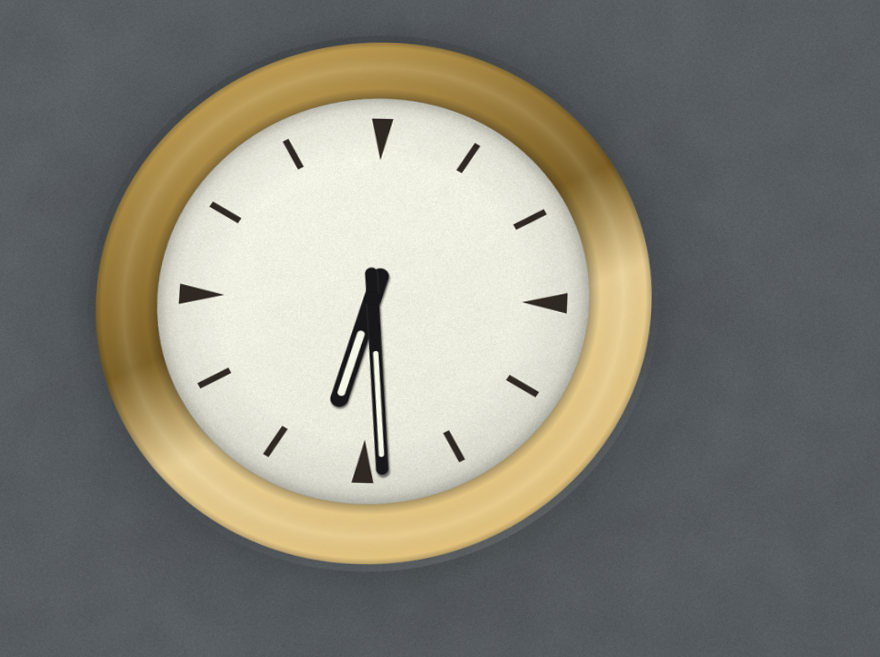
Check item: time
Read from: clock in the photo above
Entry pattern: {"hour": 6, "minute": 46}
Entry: {"hour": 6, "minute": 29}
